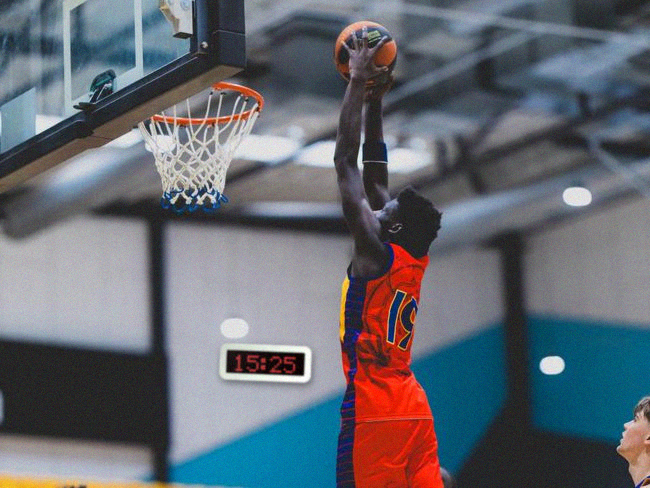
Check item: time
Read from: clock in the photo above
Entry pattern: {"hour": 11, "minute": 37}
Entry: {"hour": 15, "minute": 25}
